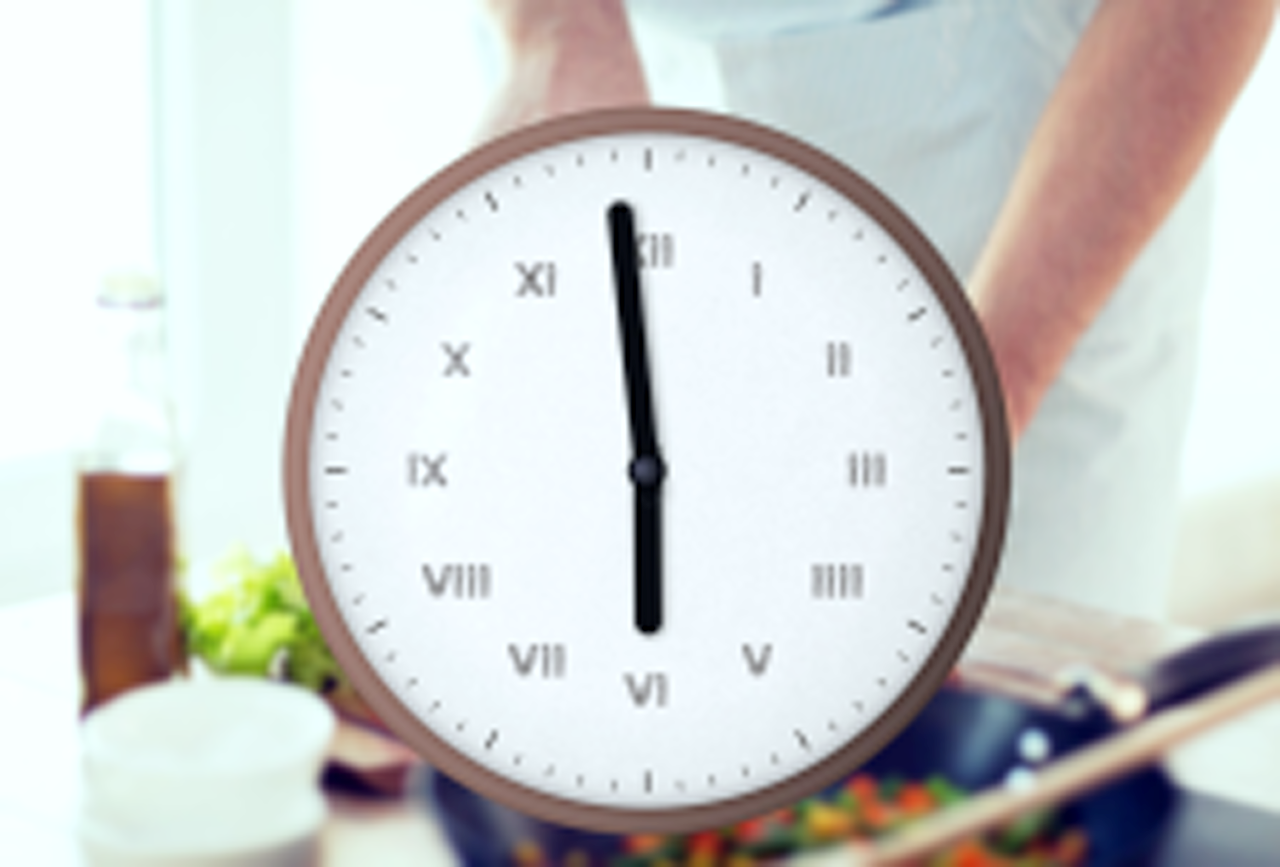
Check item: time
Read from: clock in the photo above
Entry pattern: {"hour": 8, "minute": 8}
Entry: {"hour": 5, "minute": 59}
